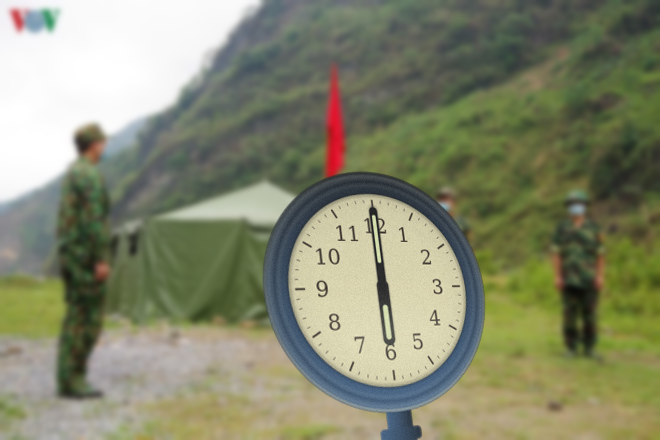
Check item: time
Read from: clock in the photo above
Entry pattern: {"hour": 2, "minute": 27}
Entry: {"hour": 6, "minute": 0}
